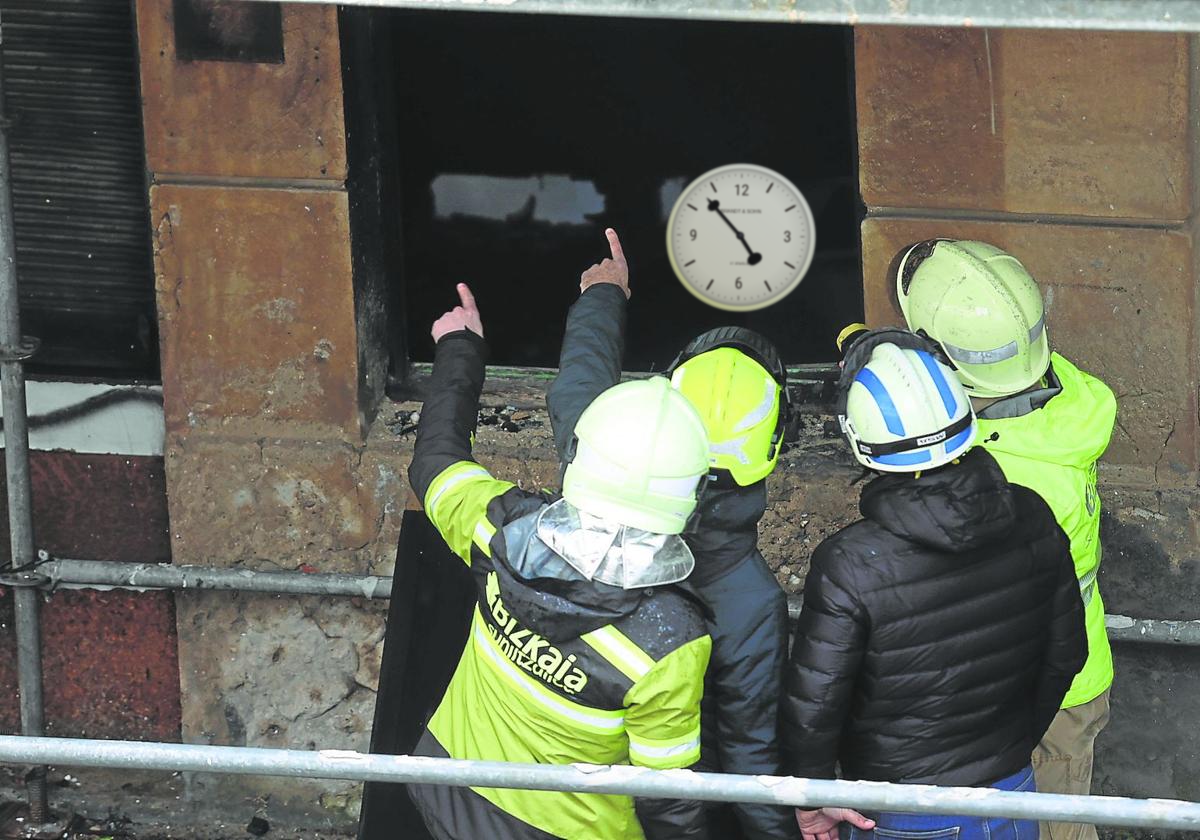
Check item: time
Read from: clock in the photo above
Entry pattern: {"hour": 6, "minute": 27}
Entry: {"hour": 4, "minute": 53}
